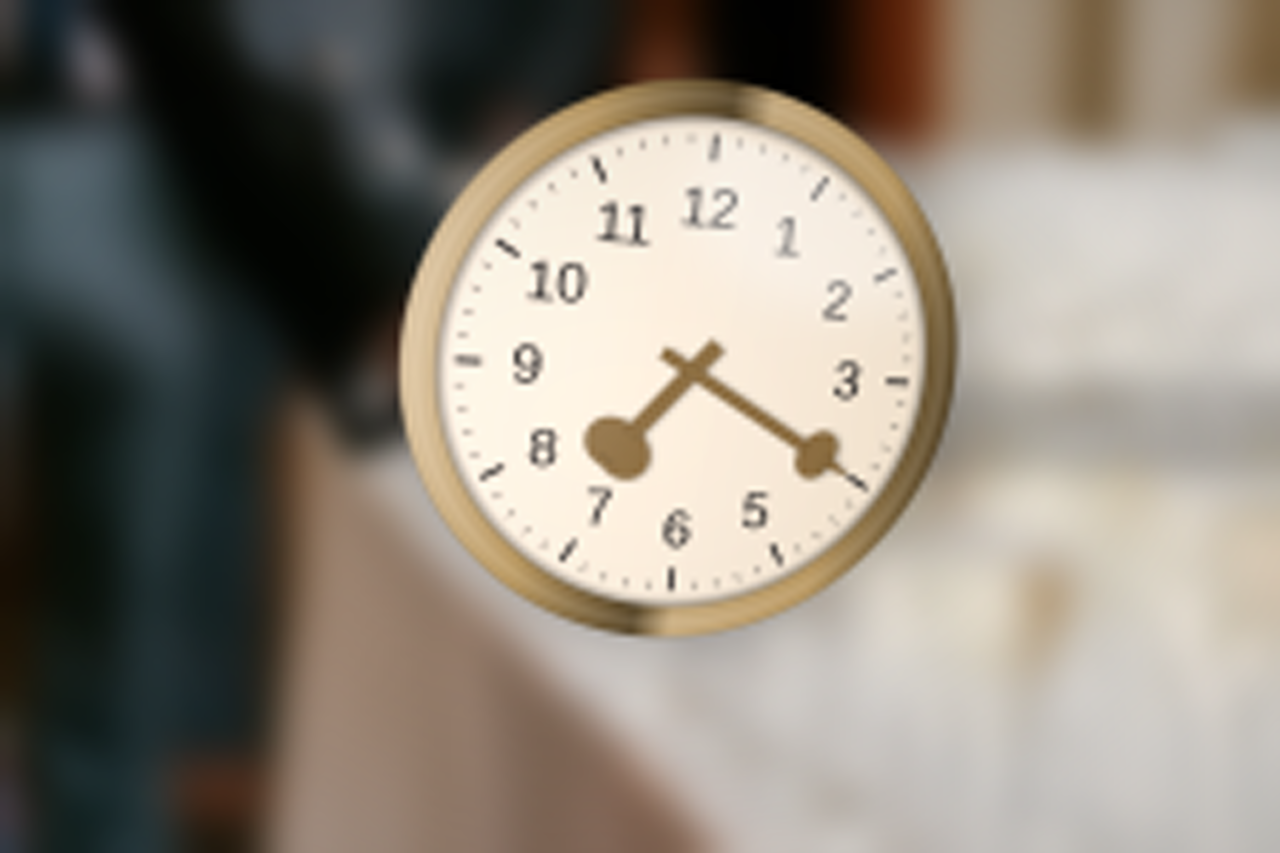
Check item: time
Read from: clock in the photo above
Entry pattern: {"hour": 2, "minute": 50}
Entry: {"hour": 7, "minute": 20}
